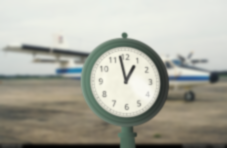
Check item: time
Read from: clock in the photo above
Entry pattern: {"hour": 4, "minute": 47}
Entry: {"hour": 12, "minute": 58}
